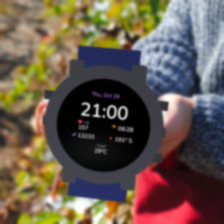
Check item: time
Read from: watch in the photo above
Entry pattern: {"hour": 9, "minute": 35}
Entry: {"hour": 21, "minute": 0}
